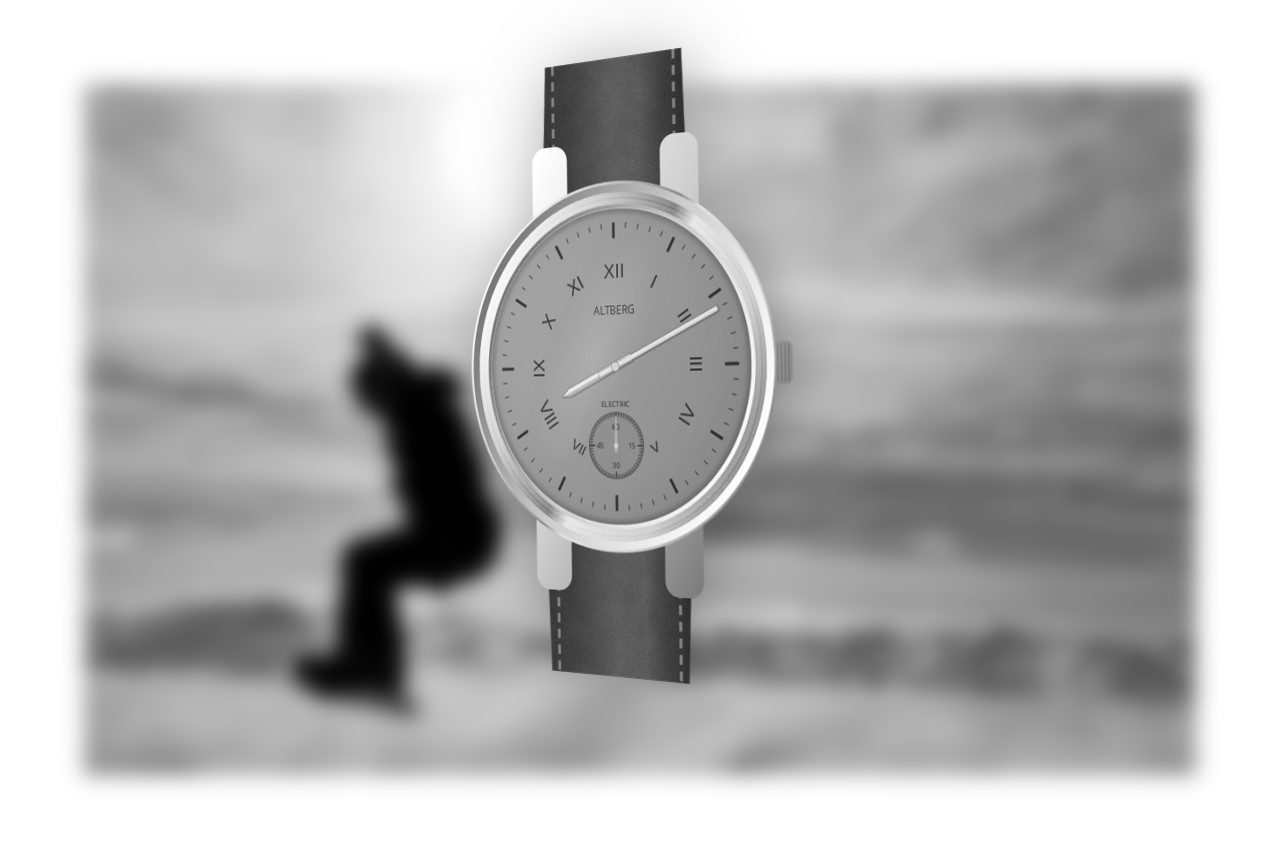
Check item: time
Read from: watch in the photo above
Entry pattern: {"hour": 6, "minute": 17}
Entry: {"hour": 8, "minute": 11}
